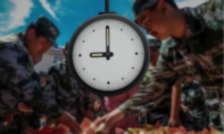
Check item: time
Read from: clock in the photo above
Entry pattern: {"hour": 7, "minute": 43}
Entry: {"hour": 9, "minute": 0}
